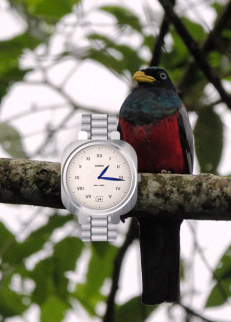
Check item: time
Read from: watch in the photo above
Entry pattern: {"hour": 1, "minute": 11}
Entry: {"hour": 1, "minute": 16}
